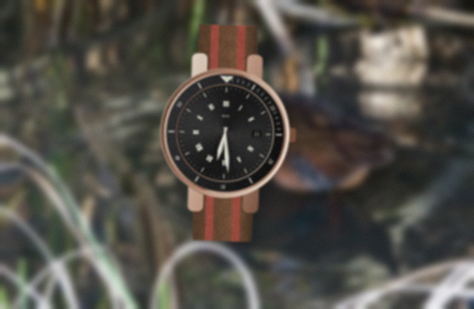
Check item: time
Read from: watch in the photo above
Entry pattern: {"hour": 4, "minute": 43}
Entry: {"hour": 6, "minute": 29}
